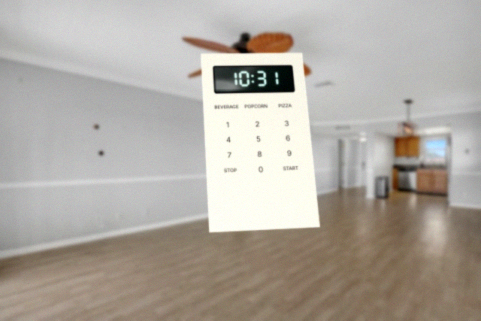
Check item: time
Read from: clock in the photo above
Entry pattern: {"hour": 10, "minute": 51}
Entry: {"hour": 10, "minute": 31}
